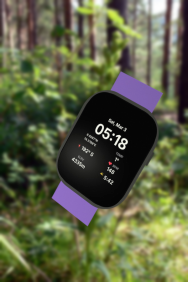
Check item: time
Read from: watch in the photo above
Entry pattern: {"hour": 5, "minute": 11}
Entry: {"hour": 5, "minute": 18}
